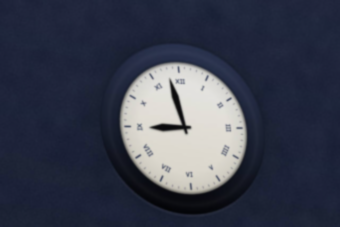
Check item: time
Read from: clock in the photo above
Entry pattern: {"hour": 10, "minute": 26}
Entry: {"hour": 8, "minute": 58}
